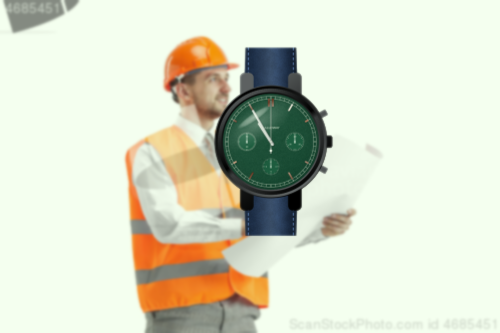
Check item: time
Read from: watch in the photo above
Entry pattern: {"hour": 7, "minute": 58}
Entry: {"hour": 10, "minute": 55}
